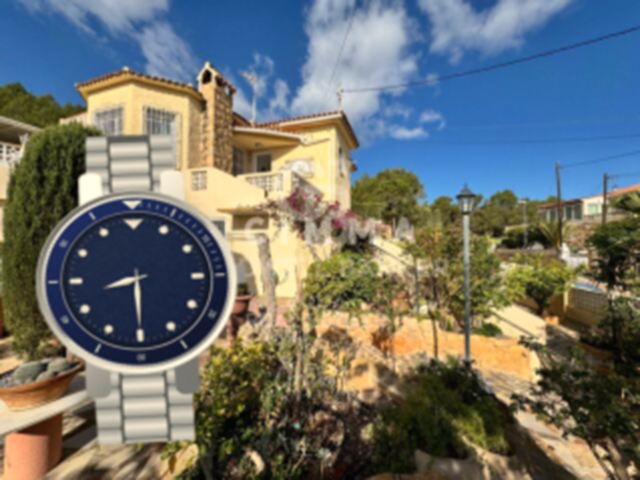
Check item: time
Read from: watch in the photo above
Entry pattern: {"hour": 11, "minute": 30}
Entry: {"hour": 8, "minute": 30}
